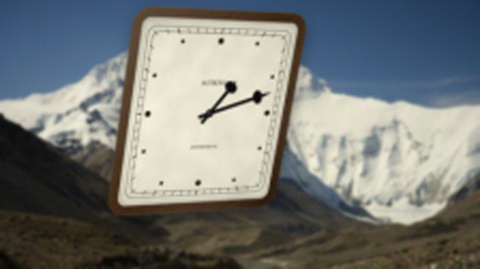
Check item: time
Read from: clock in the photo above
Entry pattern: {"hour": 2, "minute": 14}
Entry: {"hour": 1, "minute": 12}
